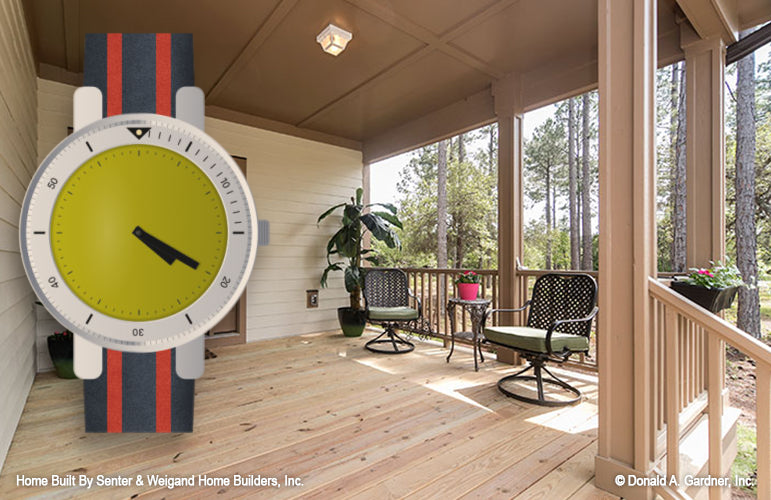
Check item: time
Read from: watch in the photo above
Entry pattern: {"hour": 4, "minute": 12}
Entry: {"hour": 4, "minute": 20}
